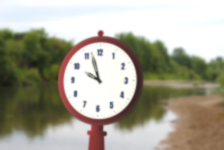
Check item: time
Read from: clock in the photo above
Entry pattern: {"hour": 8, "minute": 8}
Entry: {"hour": 9, "minute": 57}
